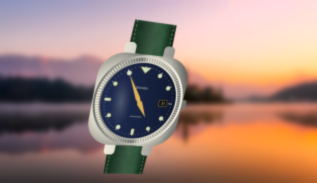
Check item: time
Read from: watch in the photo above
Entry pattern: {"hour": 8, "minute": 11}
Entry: {"hour": 4, "minute": 55}
